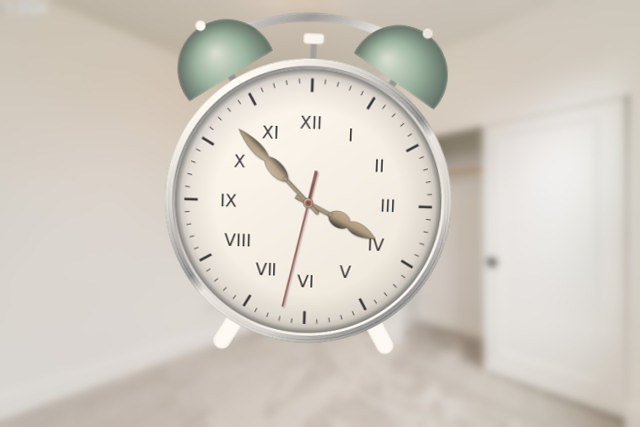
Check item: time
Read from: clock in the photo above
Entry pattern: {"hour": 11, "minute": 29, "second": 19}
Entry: {"hour": 3, "minute": 52, "second": 32}
